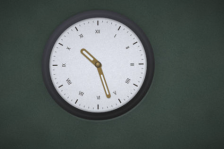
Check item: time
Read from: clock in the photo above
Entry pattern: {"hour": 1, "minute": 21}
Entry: {"hour": 10, "minute": 27}
